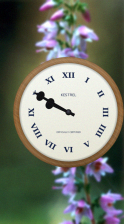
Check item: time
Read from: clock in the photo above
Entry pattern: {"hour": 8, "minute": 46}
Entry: {"hour": 9, "minute": 50}
